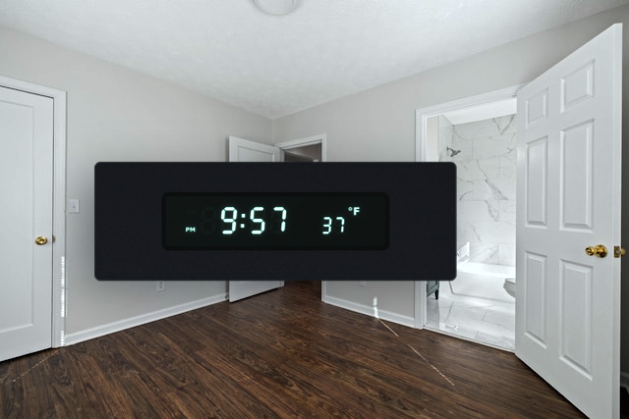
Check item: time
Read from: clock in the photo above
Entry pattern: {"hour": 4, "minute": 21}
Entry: {"hour": 9, "minute": 57}
